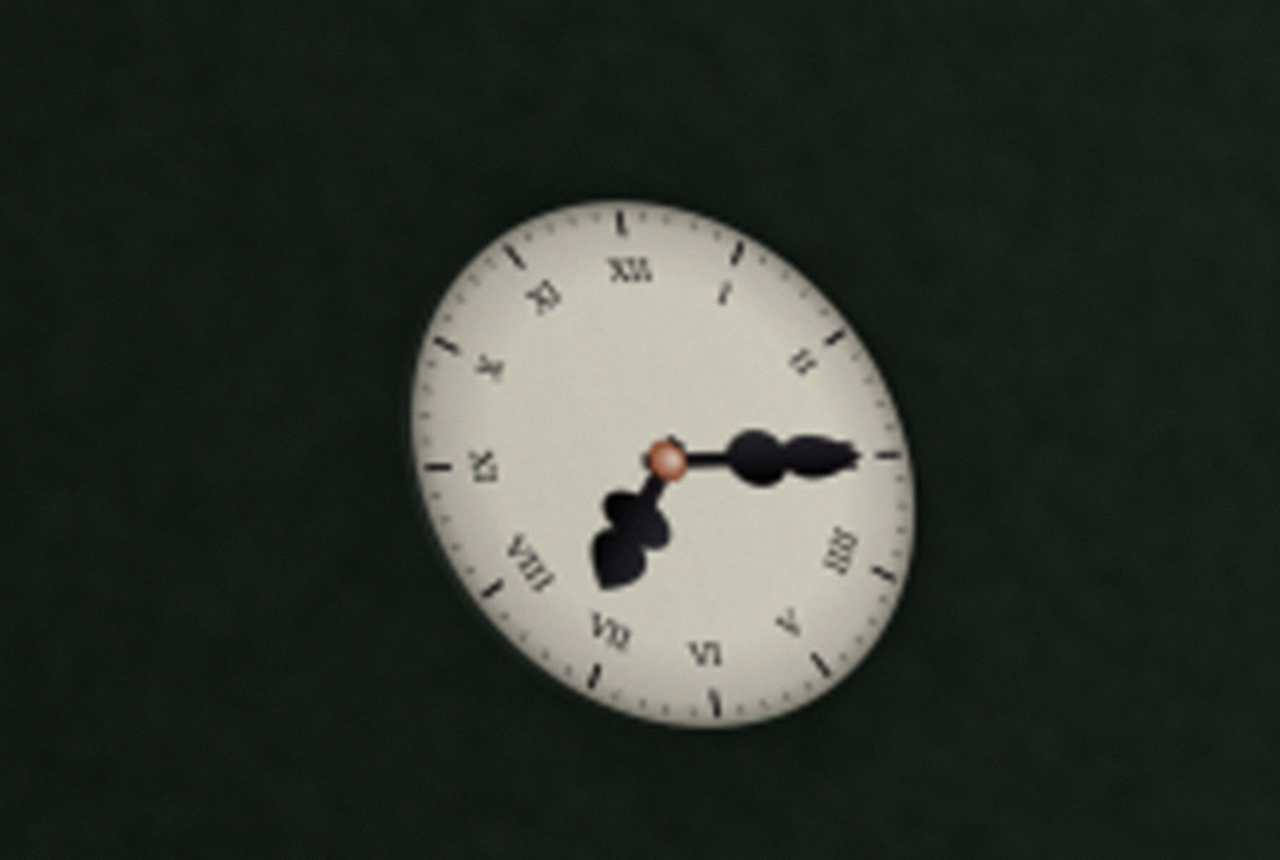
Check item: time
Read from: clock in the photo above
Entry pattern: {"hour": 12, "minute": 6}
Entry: {"hour": 7, "minute": 15}
